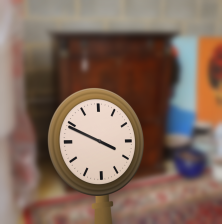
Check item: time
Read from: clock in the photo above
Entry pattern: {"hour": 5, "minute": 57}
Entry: {"hour": 3, "minute": 49}
